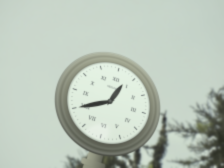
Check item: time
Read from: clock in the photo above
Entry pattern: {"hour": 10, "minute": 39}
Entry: {"hour": 12, "minute": 40}
